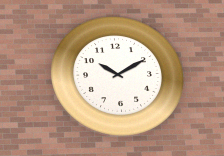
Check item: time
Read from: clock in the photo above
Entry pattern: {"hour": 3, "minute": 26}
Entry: {"hour": 10, "minute": 10}
